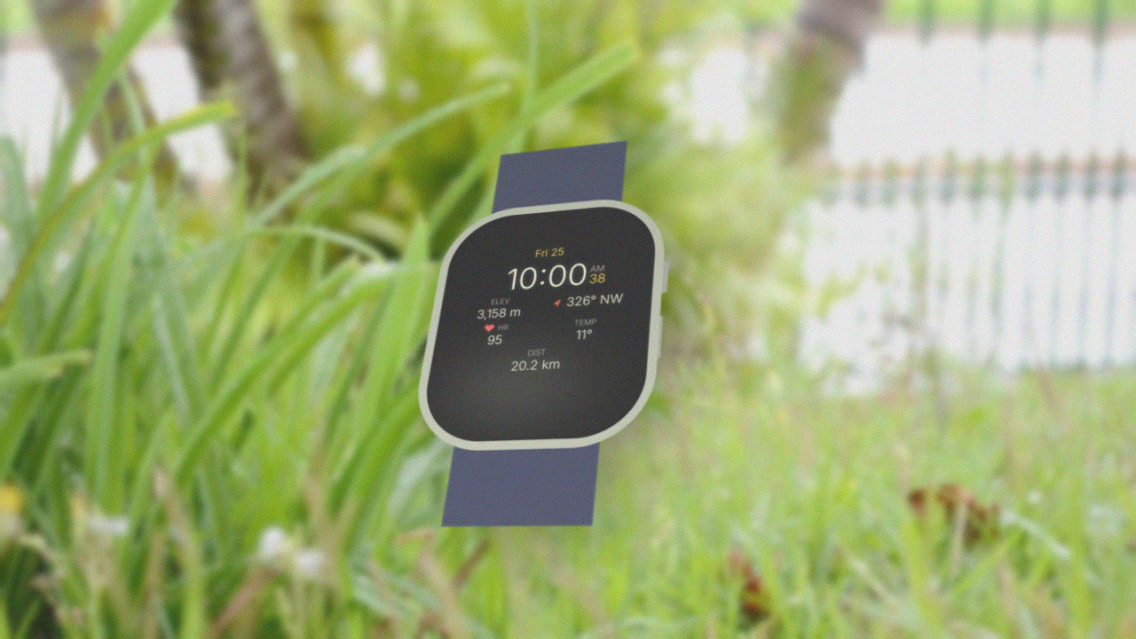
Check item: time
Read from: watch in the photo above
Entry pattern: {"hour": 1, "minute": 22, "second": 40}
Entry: {"hour": 10, "minute": 0, "second": 38}
